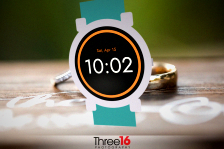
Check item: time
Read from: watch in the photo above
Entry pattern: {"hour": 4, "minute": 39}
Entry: {"hour": 10, "minute": 2}
